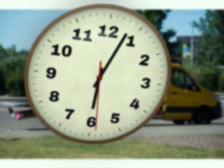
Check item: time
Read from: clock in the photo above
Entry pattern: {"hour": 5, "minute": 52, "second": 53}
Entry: {"hour": 6, "minute": 3, "second": 29}
